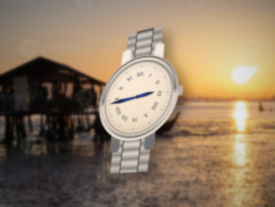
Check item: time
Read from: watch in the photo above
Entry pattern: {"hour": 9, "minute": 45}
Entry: {"hour": 2, "minute": 44}
